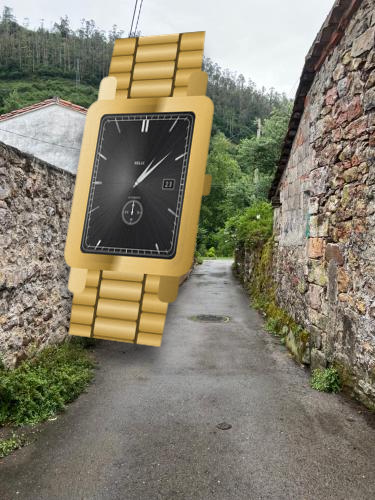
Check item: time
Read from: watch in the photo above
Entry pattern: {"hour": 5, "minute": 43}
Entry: {"hour": 1, "minute": 8}
